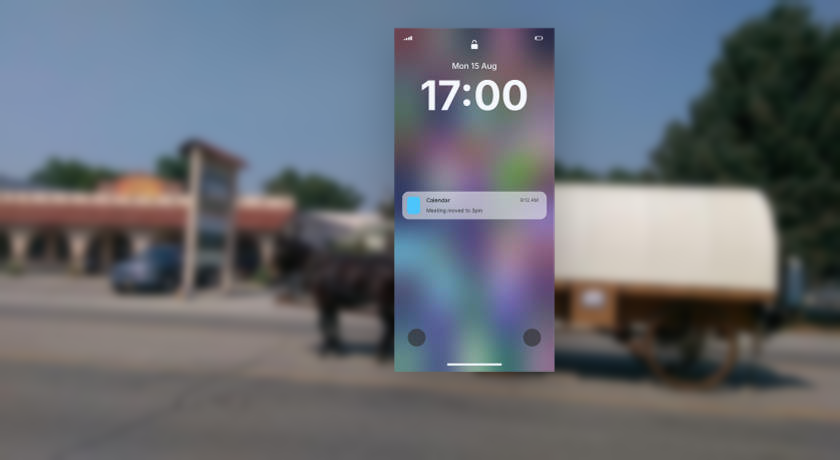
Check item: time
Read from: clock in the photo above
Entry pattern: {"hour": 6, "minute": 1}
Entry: {"hour": 17, "minute": 0}
